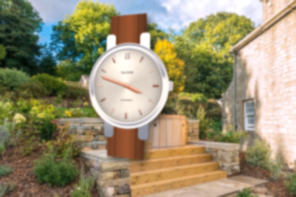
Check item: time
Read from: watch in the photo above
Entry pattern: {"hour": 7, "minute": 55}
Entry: {"hour": 3, "minute": 48}
